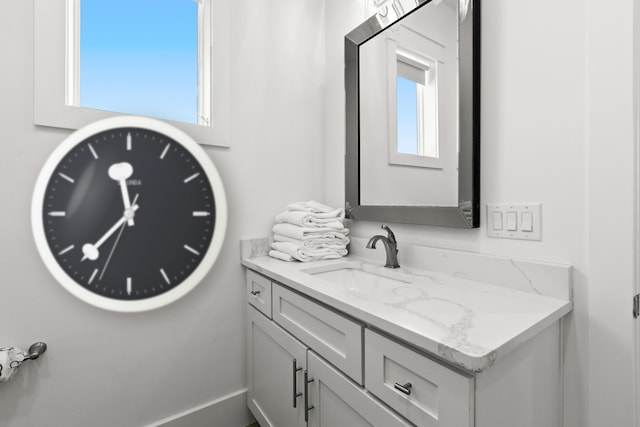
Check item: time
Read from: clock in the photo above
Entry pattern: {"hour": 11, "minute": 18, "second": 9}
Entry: {"hour": 11, "minute": 37, "second": 34}
